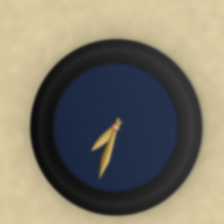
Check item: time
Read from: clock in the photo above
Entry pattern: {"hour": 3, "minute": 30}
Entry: {"hour": 7, "minute": 33}
